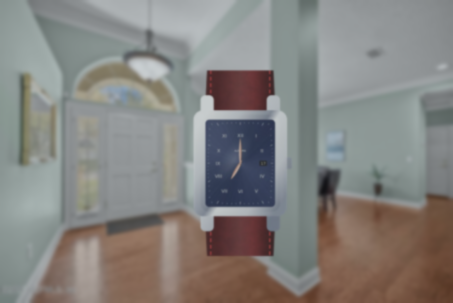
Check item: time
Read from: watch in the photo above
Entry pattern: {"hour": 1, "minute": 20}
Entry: {"hour": 7, "minute": 0}
